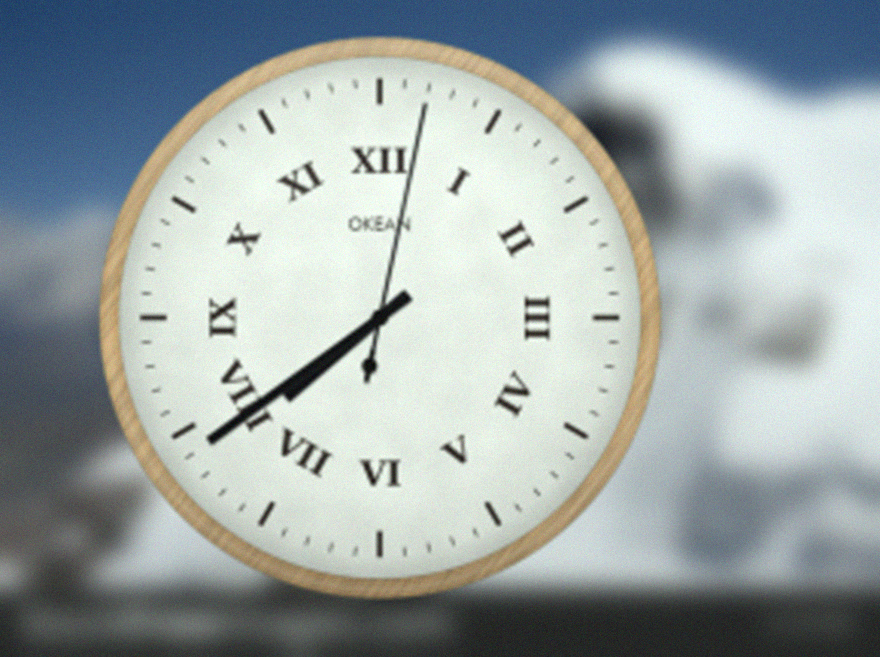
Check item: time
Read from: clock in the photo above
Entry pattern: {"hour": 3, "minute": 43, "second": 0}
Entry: {"hour": 7, "minute": 39, "second": 2}
